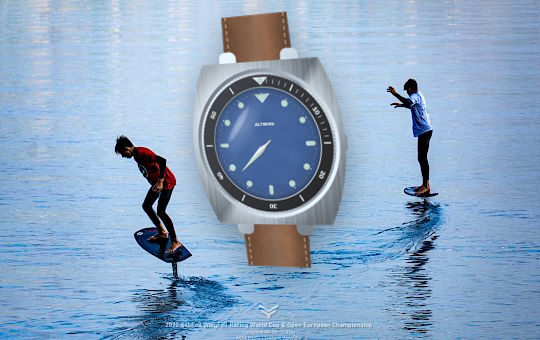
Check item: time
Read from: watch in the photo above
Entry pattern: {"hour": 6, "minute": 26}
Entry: {"hour": 7, "minute": 38}
